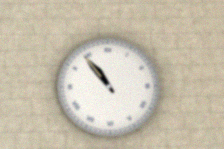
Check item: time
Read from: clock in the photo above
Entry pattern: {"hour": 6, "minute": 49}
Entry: {"hour": 10, "minute": 54}
